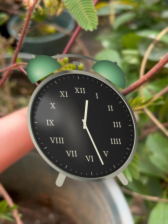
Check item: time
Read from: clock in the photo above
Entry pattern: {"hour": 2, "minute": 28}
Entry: {"hour": 12, "minute": 27}
